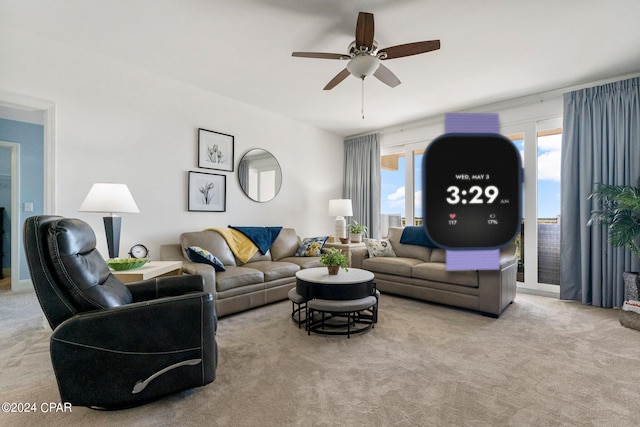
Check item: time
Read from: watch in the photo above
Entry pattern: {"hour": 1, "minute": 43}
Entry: {"hour": 3, "minute": 29}
